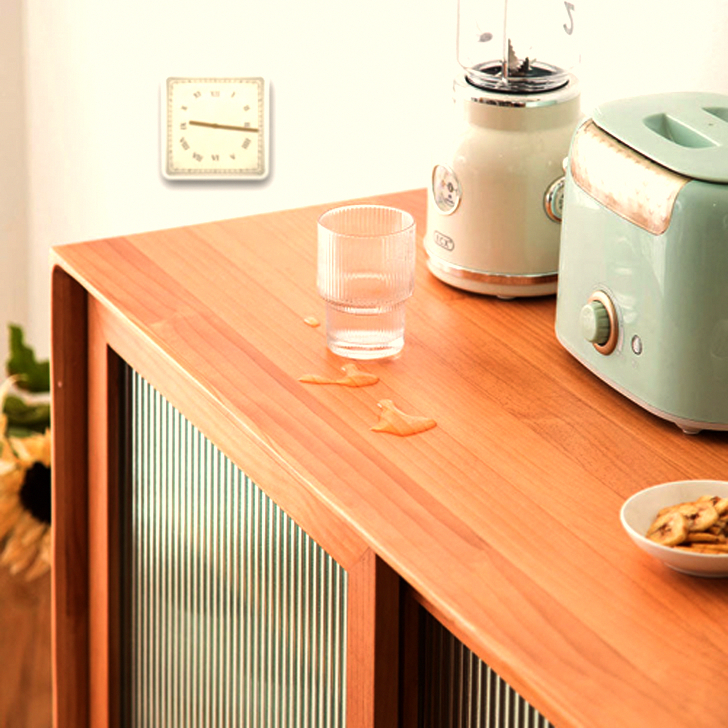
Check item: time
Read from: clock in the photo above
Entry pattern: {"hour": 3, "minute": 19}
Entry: {"hour": 9, "minute": 16}
